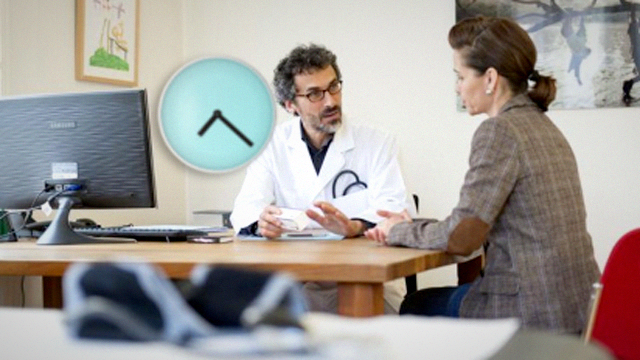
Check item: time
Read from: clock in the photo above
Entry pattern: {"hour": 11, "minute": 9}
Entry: {"hour": 7, "minute": 22}
